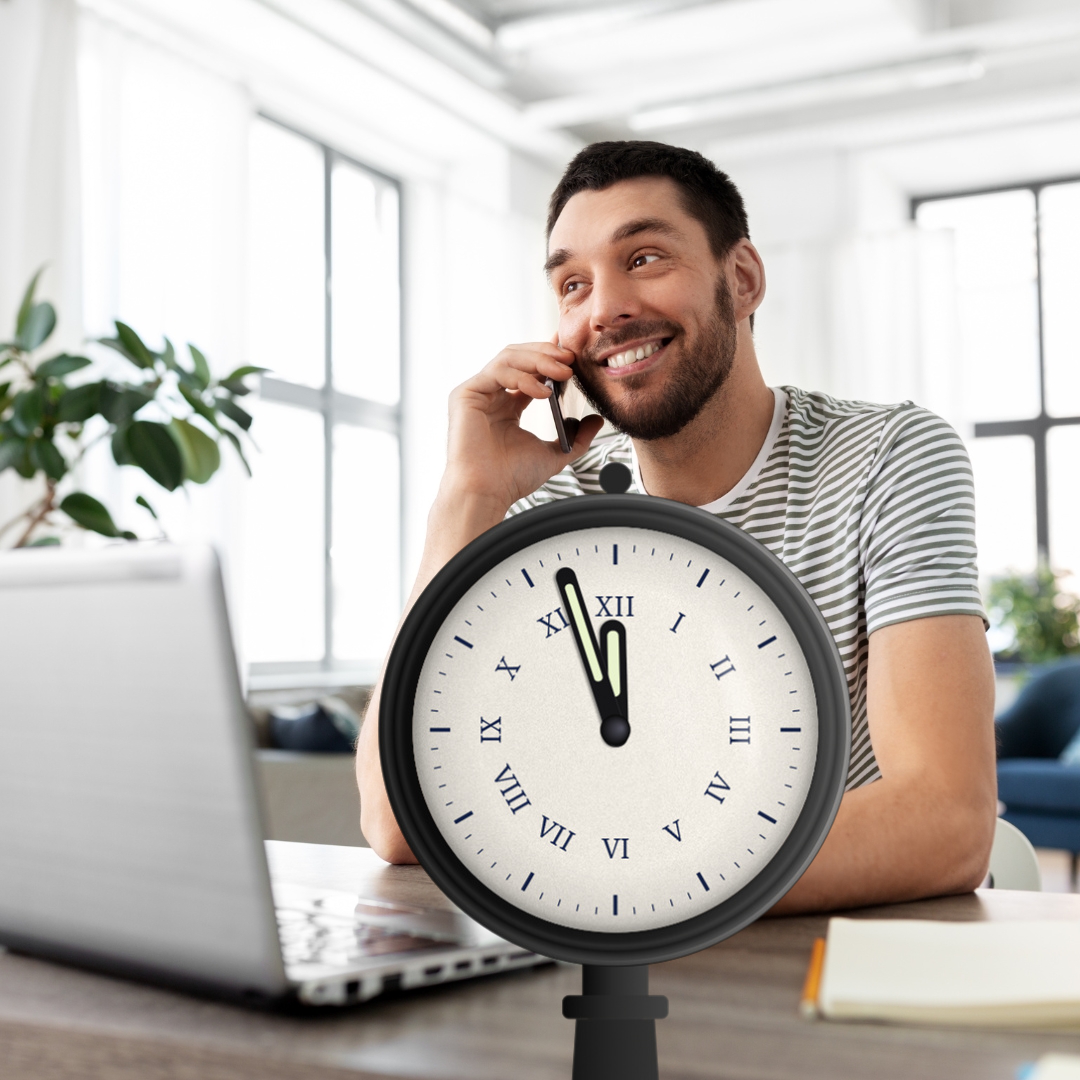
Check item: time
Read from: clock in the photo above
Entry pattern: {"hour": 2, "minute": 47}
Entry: {"hour": 11, "minute": 57}
